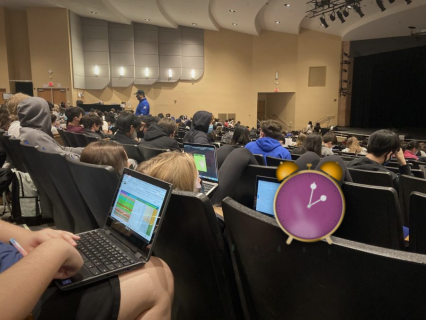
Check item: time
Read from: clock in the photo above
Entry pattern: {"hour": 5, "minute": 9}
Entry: {"hour": 2, "minute": 2}
